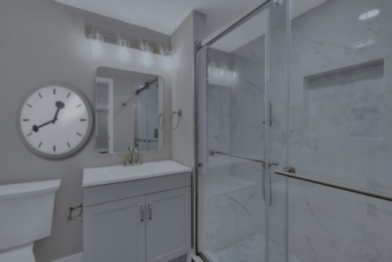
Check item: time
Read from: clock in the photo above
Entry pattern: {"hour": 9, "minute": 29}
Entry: {"hour": 12, "minute": 41}
